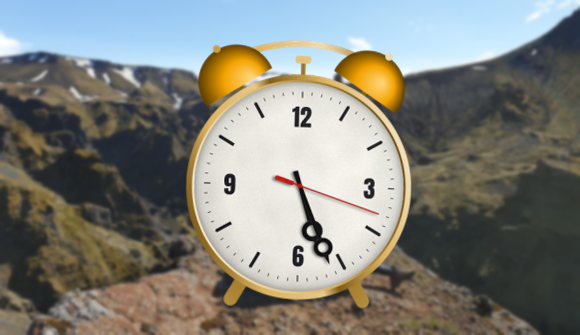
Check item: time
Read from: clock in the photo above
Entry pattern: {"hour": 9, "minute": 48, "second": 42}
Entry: {"hour": 5, "minute": 26, "second": 18}
